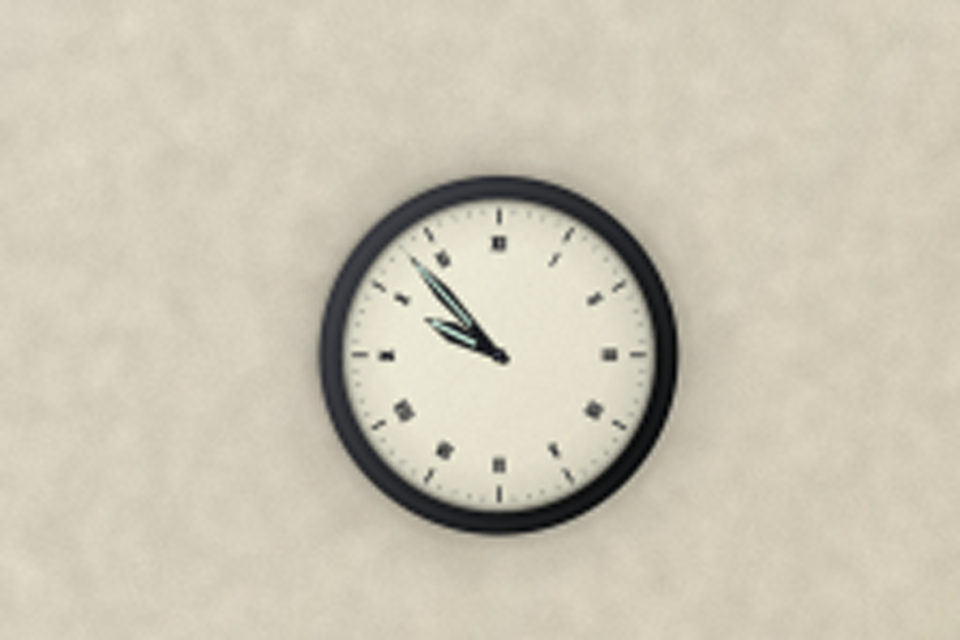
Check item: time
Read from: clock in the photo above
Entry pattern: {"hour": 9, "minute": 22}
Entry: {"hour": 9, "minute": 53}
